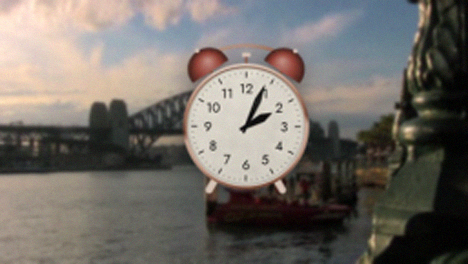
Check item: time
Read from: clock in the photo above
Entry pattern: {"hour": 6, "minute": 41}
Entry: {"hour": 2, "minute": 4}
